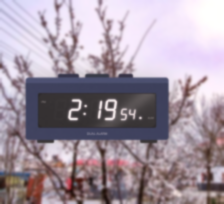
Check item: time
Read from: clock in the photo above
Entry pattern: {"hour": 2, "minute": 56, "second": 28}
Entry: {"hour": 2, "minute": 19, "second": 54}
